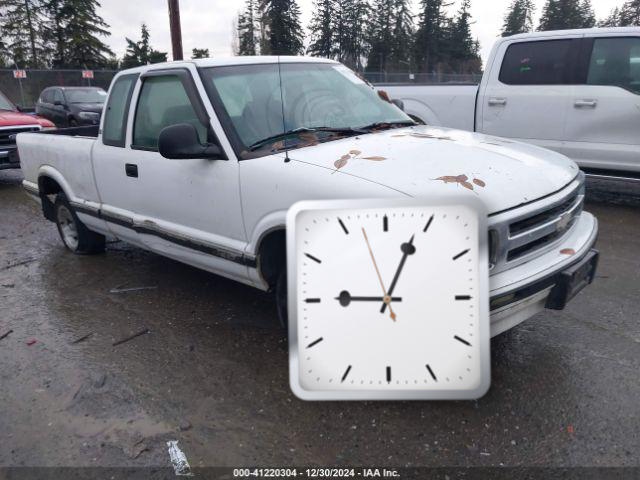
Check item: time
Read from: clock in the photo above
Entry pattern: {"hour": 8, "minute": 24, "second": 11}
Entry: {"hour": 9, "minute": 3, "second": 57}
